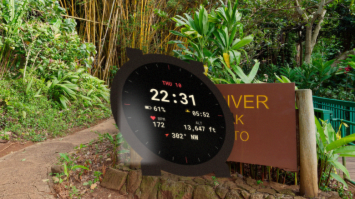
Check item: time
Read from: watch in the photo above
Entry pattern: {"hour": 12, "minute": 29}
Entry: {"hour": 22, "minute": 31}
